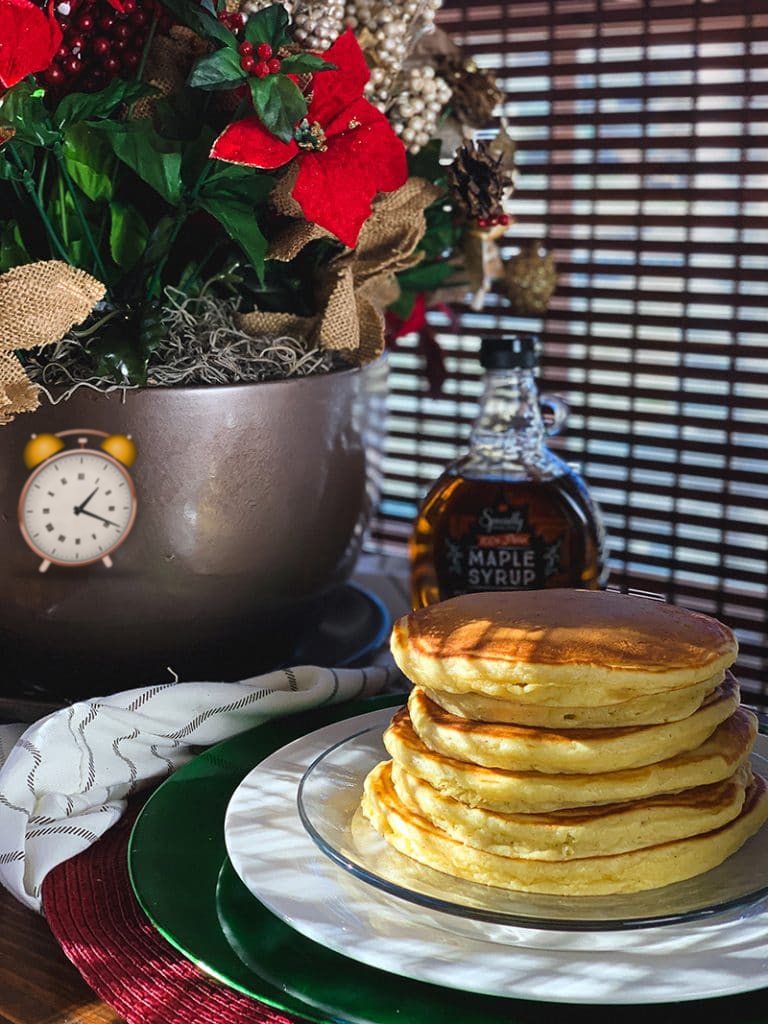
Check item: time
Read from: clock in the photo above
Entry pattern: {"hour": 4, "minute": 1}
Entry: {"hour": 1, "minute": 19}
